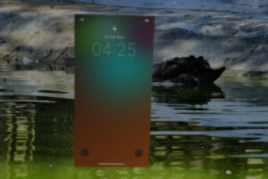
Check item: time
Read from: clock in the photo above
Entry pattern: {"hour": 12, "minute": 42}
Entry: {"hour": 4, "minute": 25}
